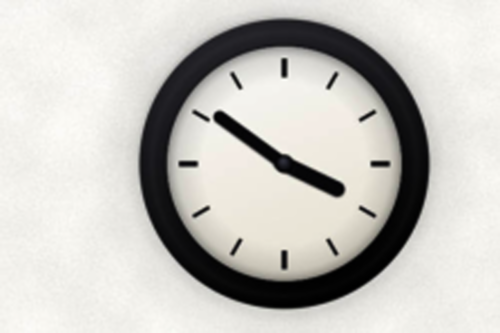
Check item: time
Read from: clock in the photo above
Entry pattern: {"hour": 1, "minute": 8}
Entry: {"hour": 3, "minute": 51}
